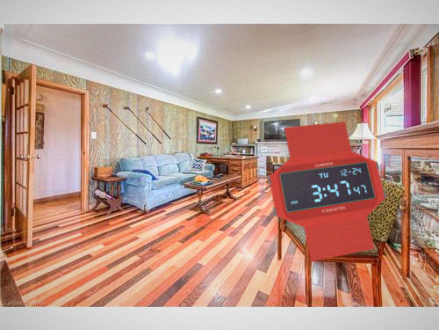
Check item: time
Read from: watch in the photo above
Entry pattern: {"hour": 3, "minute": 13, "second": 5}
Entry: {"hour": 3, "minute": 47, "second": 47}
